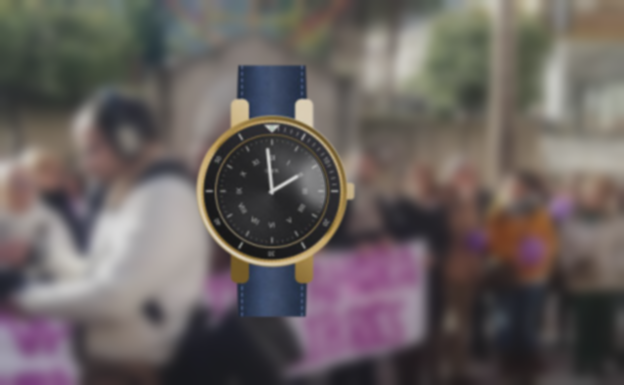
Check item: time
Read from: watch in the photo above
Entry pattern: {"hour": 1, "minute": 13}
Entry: {"hour": 1, "minute": 59}
